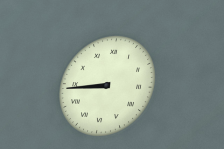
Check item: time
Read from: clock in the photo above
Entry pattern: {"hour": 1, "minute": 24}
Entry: {"hour": 8, "minute": 44}
